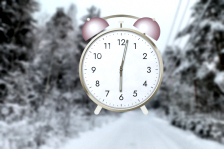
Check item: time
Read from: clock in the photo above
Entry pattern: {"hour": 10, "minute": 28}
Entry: {"hour": 6, "minute": 2}
